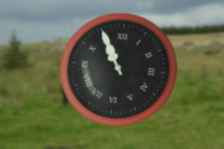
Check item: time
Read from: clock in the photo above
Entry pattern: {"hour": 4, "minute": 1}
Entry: {"hour": 10, "minute": 55}
